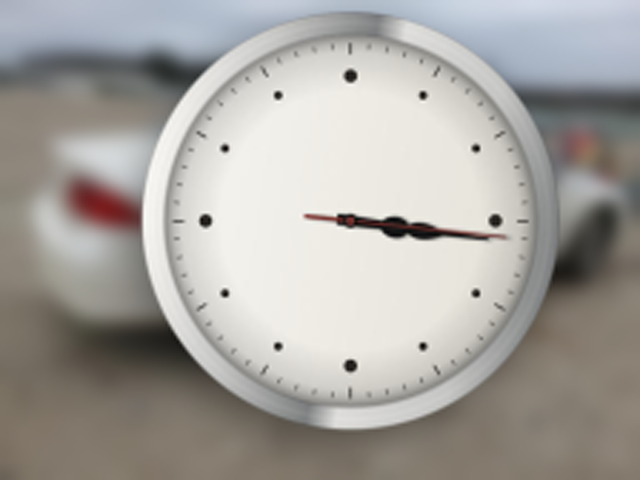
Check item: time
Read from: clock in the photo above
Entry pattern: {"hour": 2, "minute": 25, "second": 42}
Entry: {"hour": 3, "minute": 16, "second": 16}
